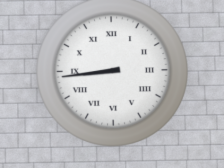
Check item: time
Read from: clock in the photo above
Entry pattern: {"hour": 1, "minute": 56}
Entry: {"hour": 8, "minute": 44}
